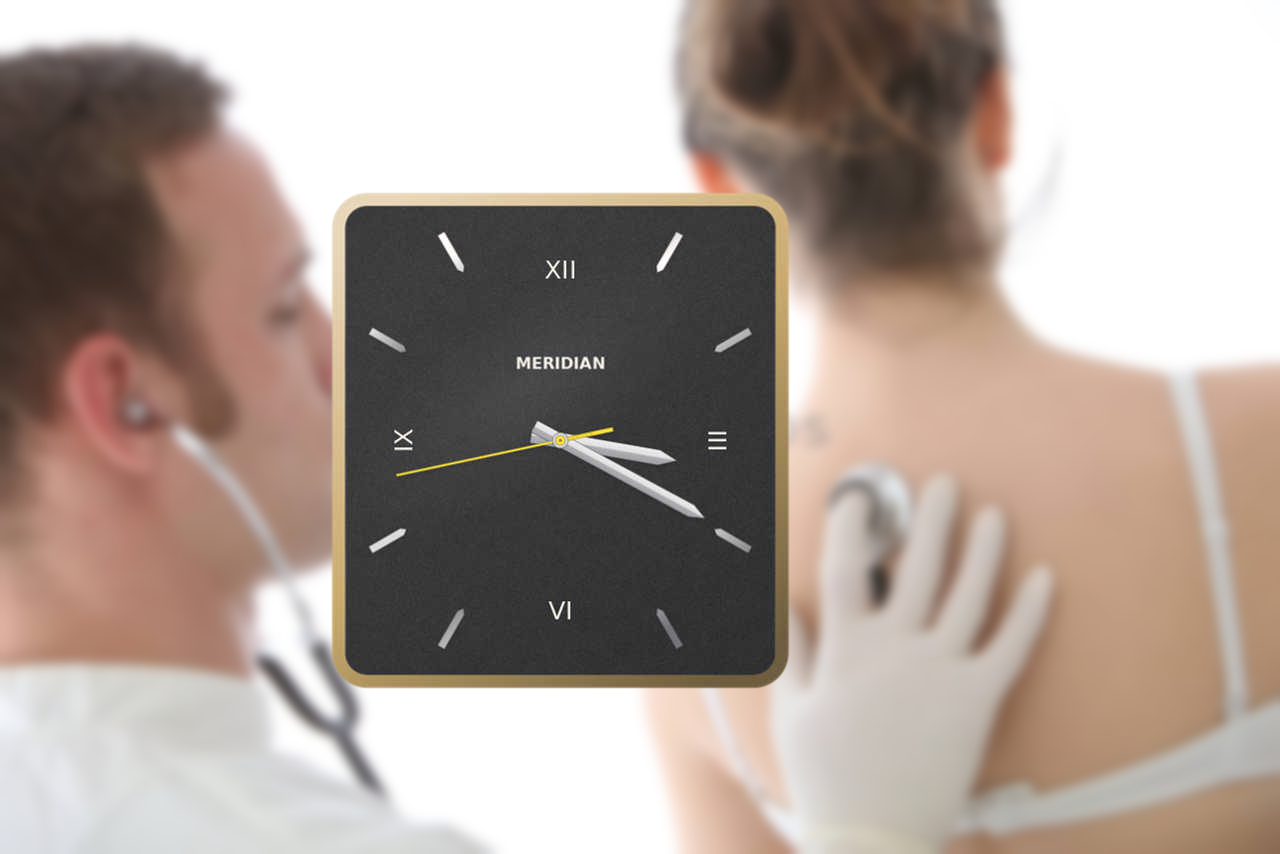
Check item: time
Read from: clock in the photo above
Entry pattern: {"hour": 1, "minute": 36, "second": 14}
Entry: {"hour": 3, "minute": 19, "second": 43}
